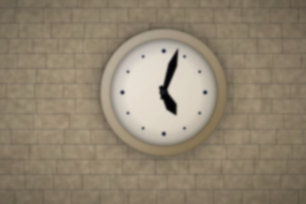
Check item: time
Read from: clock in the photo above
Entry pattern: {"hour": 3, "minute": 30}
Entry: {"hour": 5, "minute": 3}
